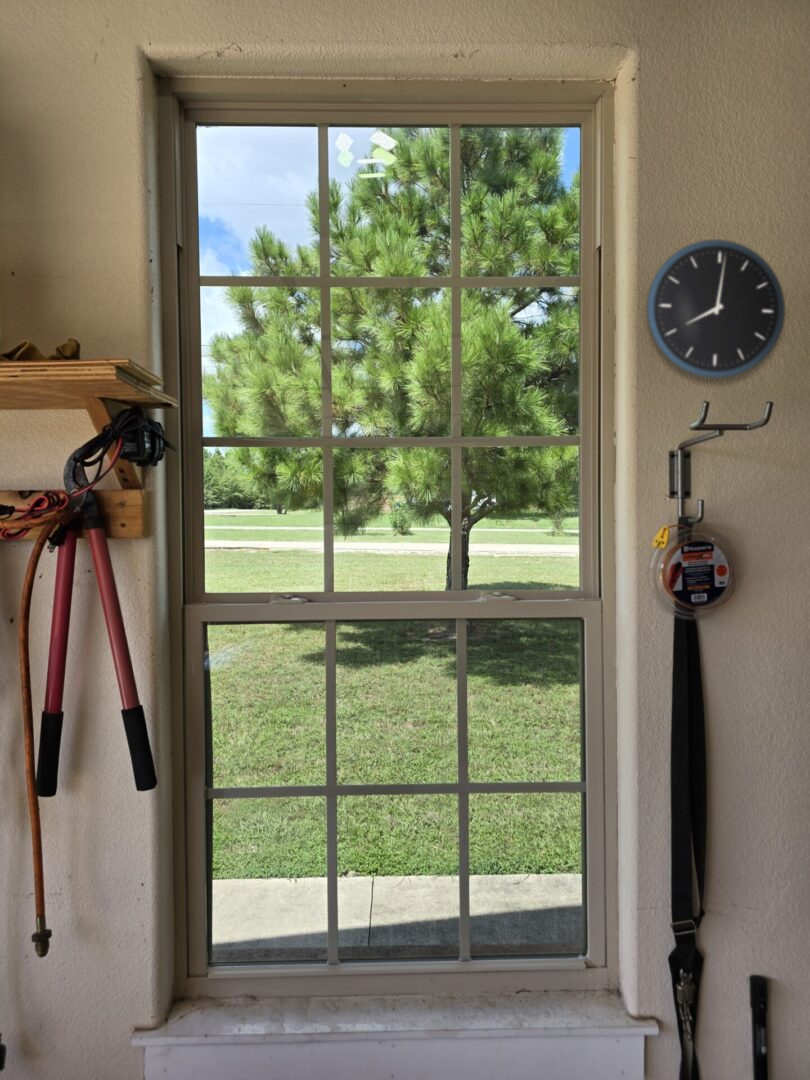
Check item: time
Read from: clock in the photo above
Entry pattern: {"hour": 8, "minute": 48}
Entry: {"hour": 8, "minute": 1}
